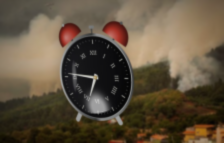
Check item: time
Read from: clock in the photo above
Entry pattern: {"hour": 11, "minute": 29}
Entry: {"hour": 6, "minute": 46}
